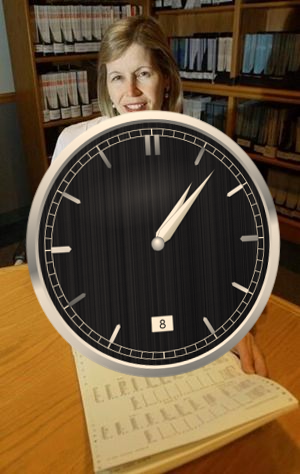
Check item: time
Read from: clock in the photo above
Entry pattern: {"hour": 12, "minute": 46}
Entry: {"hour": 1, "minute": 7}
